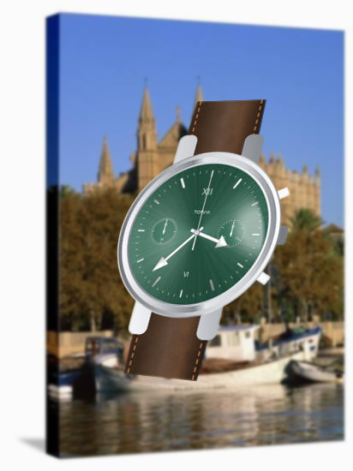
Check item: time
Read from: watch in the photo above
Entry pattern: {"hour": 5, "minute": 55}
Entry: {"hour": 3, "minute": 37}
